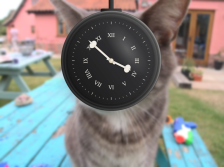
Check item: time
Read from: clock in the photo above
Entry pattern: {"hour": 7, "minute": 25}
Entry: {"hour": 3, "minute": 52}
